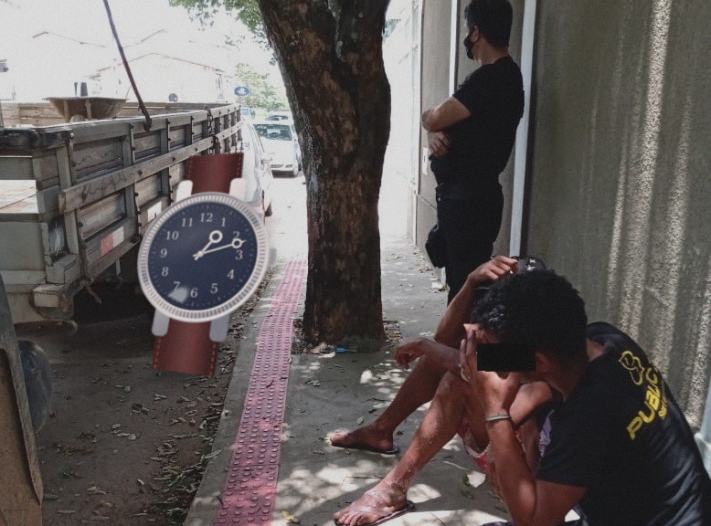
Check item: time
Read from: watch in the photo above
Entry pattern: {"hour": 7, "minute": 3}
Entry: {"hour": 1, "minute": 12}
